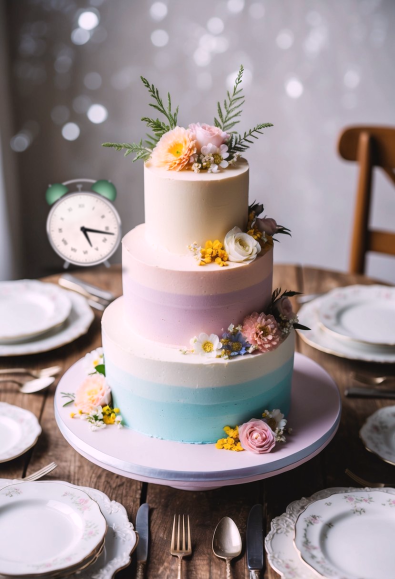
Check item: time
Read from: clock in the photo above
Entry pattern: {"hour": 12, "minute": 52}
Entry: {"hour": 5, "minute": 17}
